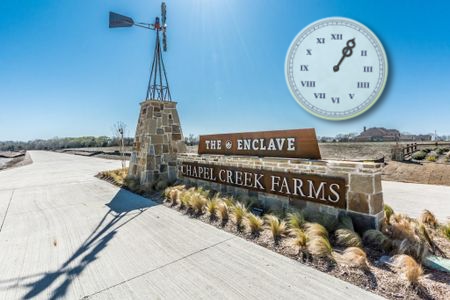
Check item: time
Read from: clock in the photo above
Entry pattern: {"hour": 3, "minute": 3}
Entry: {"hour": 1, "minute": 5}
